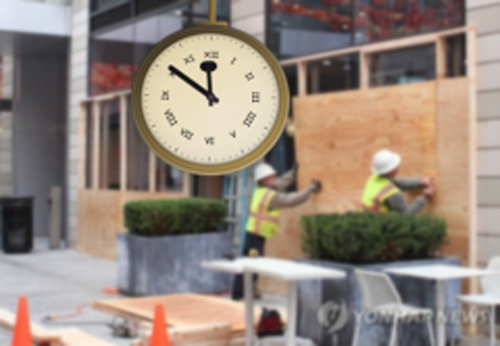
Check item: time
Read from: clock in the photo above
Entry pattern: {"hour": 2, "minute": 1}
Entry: {"hour": 11, "minute": 51}
